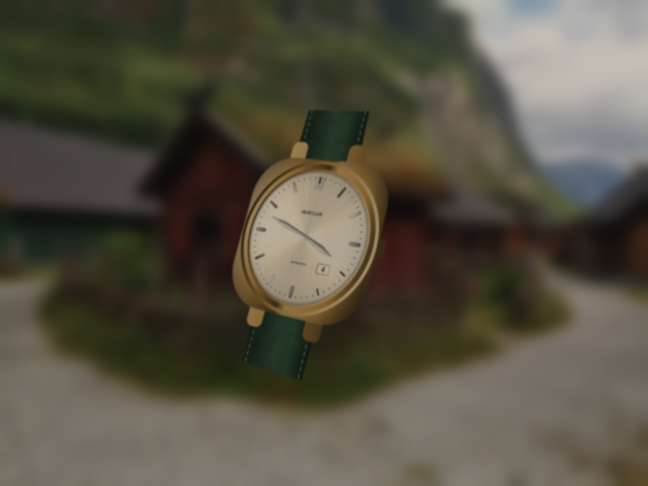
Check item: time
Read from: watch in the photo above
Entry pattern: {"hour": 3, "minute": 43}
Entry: {"hour": 3, "minute": 48}
